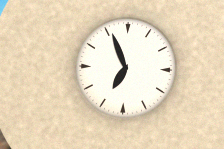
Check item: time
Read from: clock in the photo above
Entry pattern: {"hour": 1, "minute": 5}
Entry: {"hour": 6, "minute": 56}
